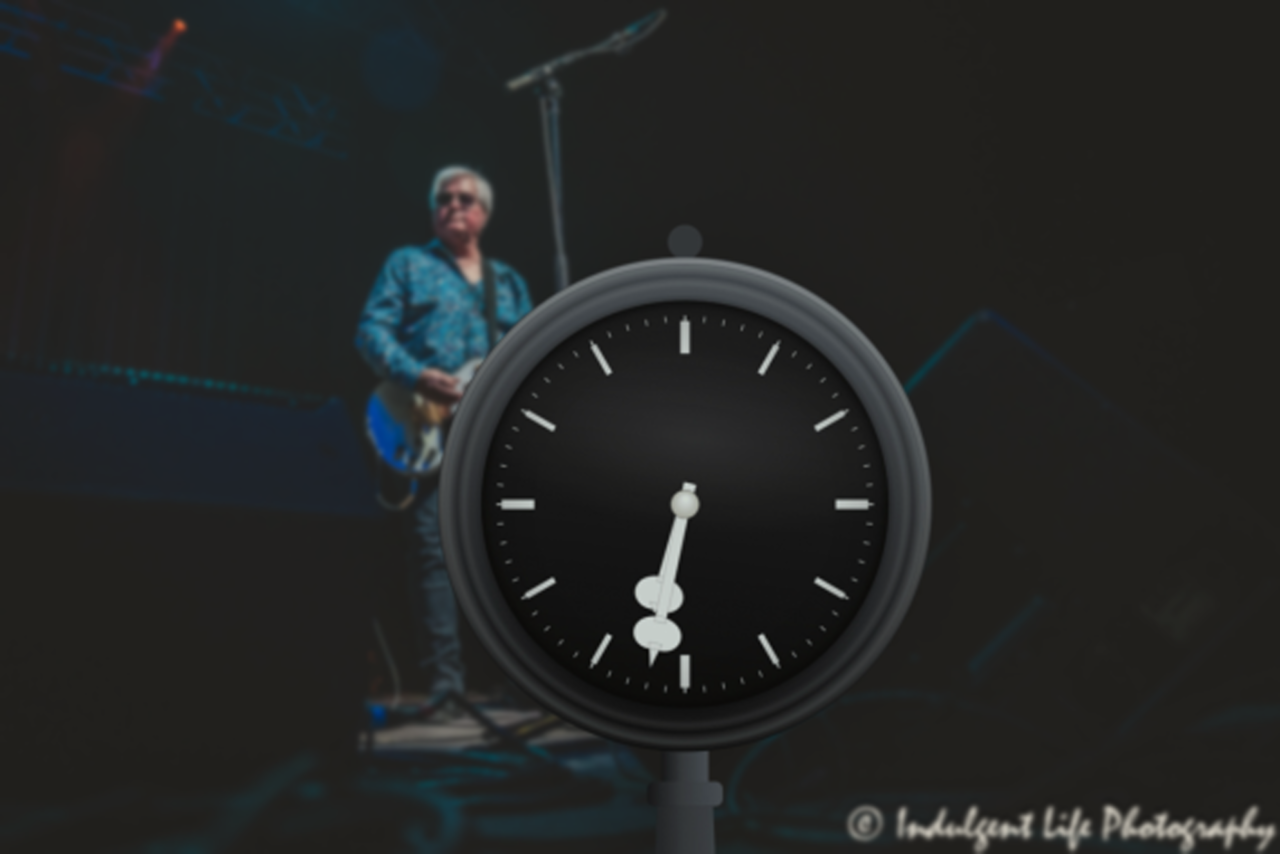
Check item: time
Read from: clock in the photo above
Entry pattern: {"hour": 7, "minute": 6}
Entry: {"hour": 6, "minute": 32}
